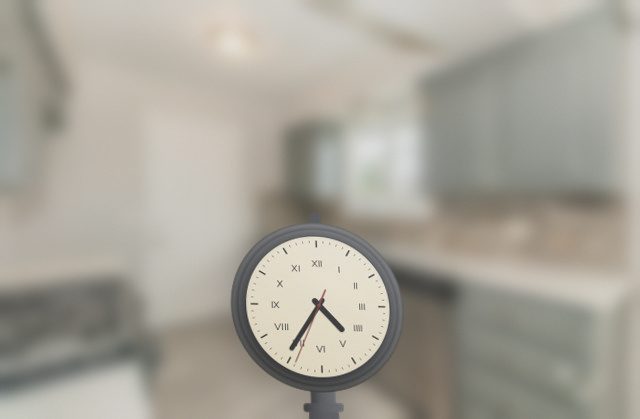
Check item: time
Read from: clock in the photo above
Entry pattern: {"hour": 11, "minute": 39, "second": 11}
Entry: {"hour": 4, "minute": 35, "second": 34}
